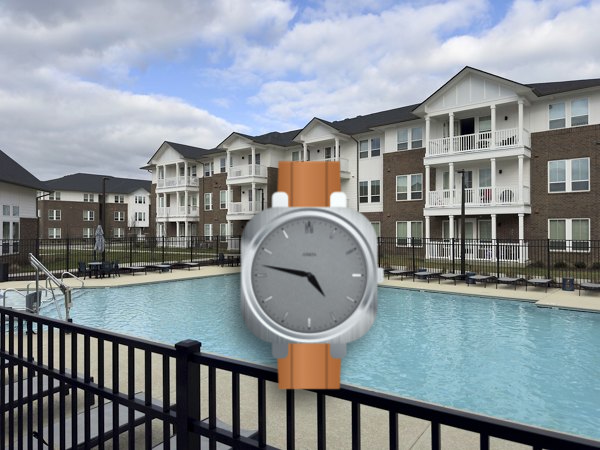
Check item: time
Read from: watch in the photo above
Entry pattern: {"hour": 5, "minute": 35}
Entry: {"hour": 4, "minute": 47}
